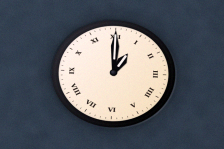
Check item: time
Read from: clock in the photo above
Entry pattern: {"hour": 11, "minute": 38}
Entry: {"hour": 1, "minute": 0}
